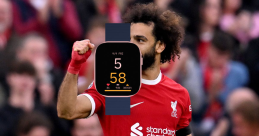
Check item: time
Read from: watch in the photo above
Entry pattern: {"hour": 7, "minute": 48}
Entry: {"hour": 5, "minute": 58}
